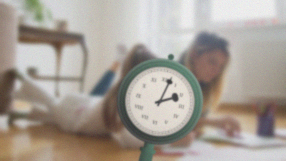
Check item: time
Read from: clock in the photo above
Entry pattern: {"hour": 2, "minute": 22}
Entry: {"hour": 2, "minute": 2}
